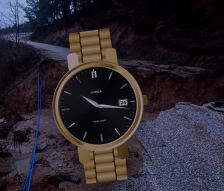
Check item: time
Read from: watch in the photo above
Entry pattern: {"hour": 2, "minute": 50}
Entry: {"hour": 10, "minute": 17}
